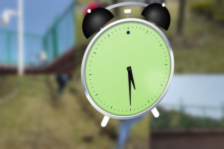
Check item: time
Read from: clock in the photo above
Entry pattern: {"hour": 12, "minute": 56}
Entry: {"hour": 5, "minute": 30}
